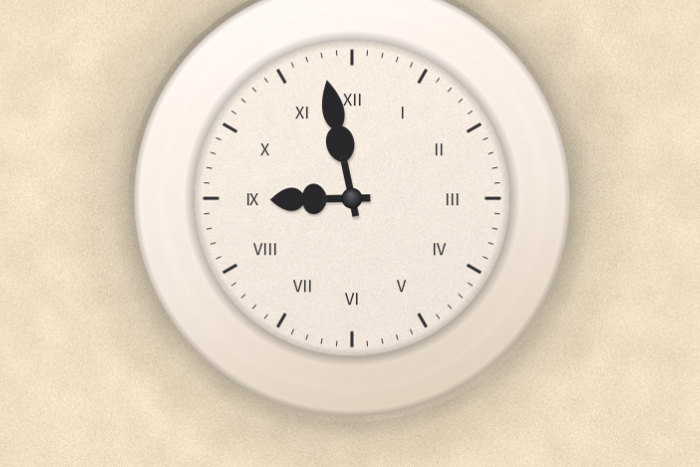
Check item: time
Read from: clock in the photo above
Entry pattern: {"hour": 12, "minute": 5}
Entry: {"hour": 8, "minute": 58}
